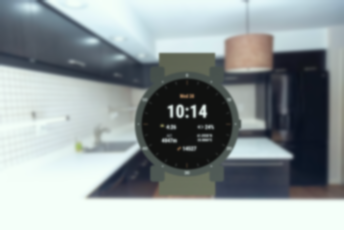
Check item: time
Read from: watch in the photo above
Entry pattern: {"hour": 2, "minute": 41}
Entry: {"hour": 10, "minute": 14}
